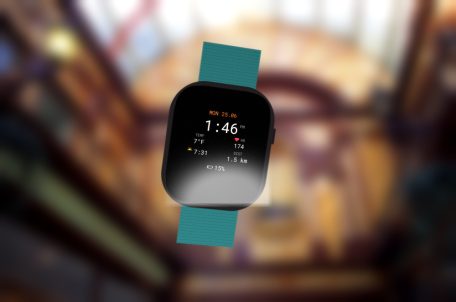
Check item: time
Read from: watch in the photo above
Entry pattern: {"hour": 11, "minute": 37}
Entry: {"hour": 1, "minute": 46}
